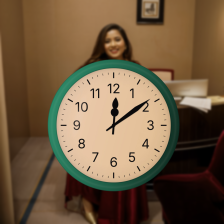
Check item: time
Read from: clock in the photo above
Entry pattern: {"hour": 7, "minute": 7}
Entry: {"hour": 12, "minute": 9}
